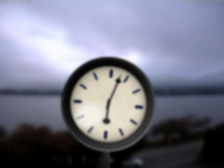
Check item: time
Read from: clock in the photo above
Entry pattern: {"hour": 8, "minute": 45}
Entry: {"hour": 6, "minute": 3}
